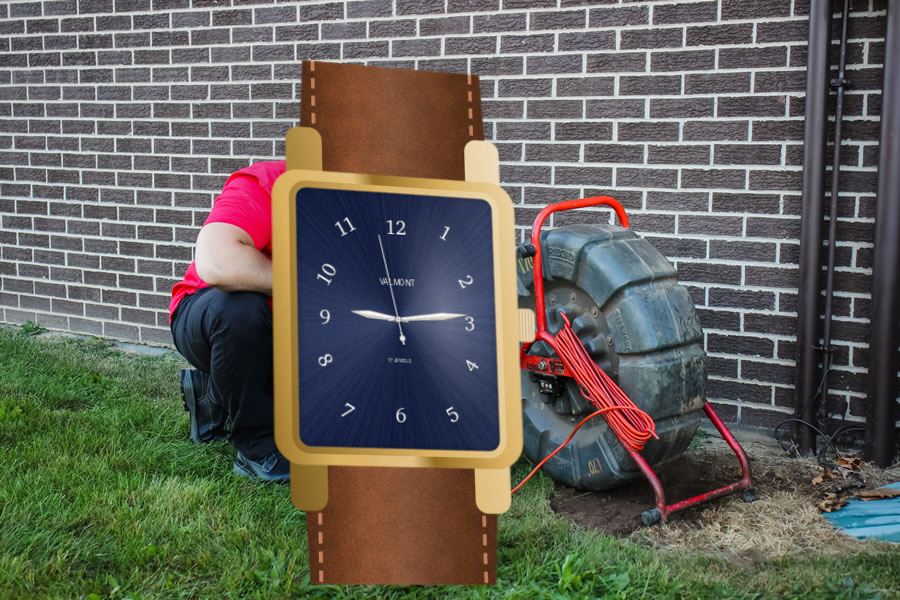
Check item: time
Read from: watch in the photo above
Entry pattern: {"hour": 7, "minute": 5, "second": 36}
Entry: {"hour": 9, "minute": 13, "second": 58}
